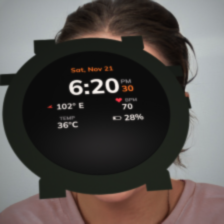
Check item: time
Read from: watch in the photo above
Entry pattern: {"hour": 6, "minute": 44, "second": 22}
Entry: {"hour": 6, "minute": 20, "second": 30}
